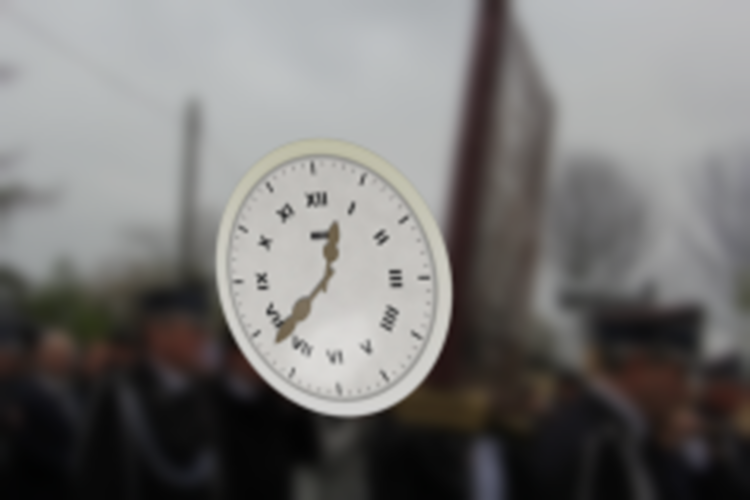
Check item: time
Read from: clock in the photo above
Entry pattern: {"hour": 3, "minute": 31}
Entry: {"hour": 12, "minute": 38}
